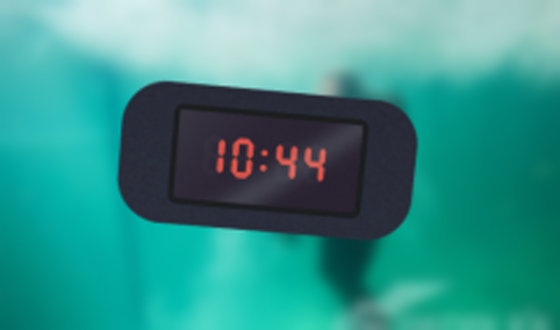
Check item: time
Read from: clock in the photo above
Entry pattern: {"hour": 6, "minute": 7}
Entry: {"hour": 10, "minute": 44}
